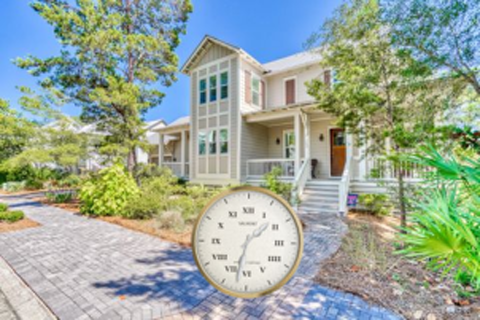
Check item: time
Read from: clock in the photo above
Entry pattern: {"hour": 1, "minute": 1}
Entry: {"hour": 1, "minute": 32}
